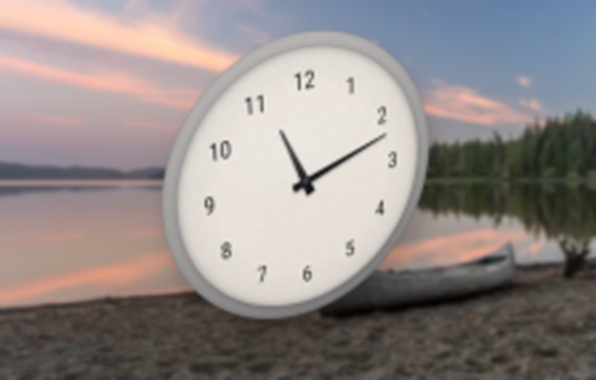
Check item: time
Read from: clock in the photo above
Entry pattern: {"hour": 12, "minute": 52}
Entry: {"hour": 11, "minute": 12}
